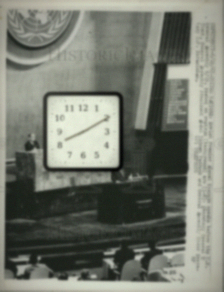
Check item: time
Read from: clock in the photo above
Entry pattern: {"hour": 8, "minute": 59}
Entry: {"hour": 8, "minute": 10}
